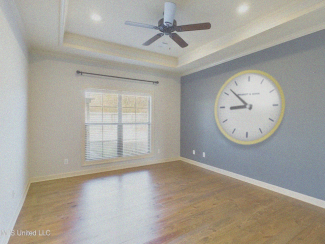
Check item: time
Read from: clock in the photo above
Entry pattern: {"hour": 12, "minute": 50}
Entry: {"hour": 8, "minute": 52}
